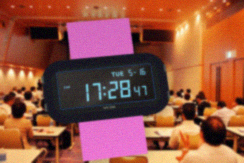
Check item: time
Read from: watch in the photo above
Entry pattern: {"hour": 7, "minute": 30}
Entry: {"hour": 17, "minute": 28}
